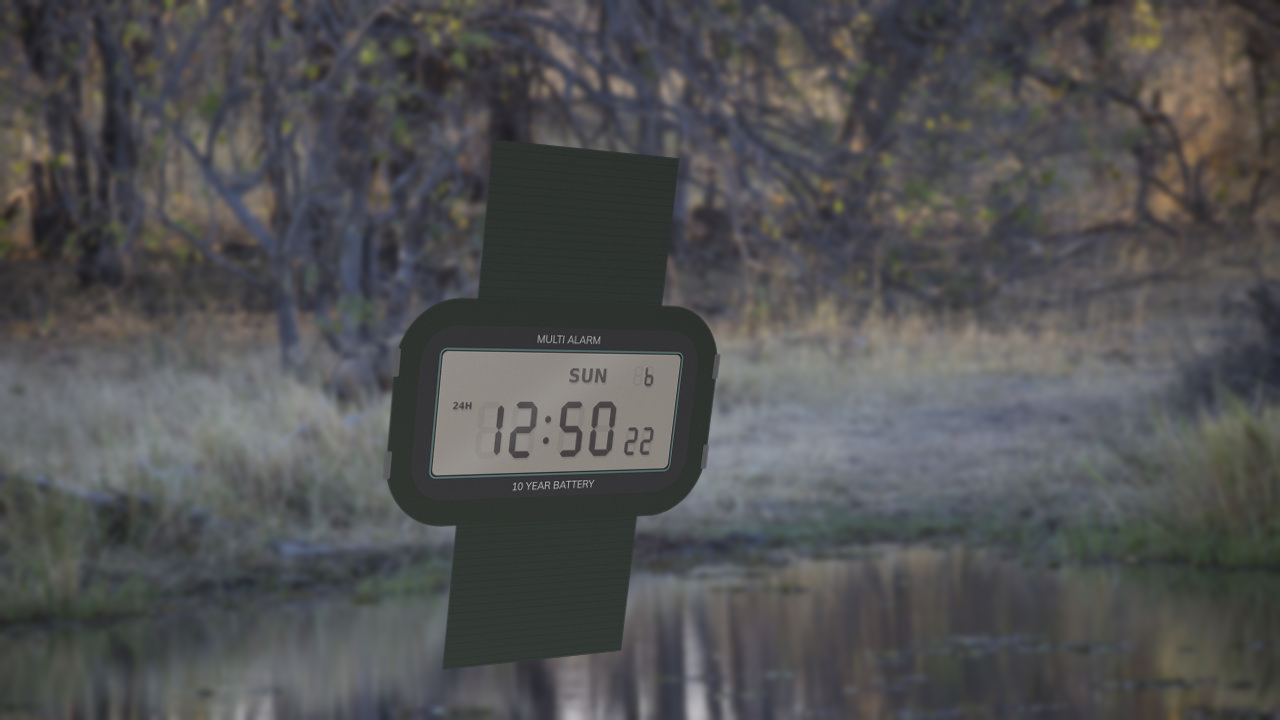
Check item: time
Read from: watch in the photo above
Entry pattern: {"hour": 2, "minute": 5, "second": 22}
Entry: {"hour": 12, "minute": 50, "second": 22}
